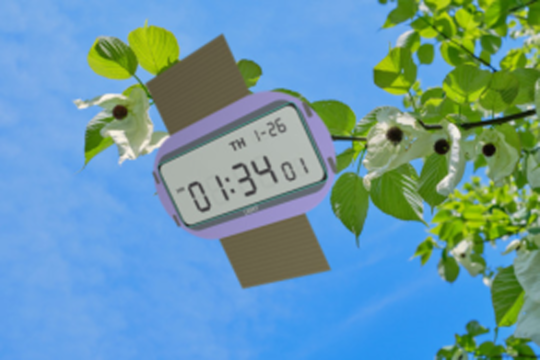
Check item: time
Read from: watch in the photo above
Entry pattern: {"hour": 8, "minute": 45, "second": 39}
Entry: {"hour": 1, "minute": 34, "second": 1}
